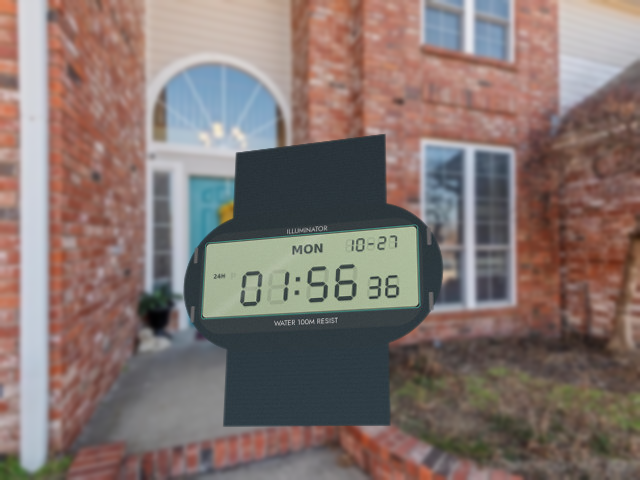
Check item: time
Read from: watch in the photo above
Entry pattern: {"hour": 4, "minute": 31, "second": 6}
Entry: {"hour": 1, "minute": 56, "second": 36}
